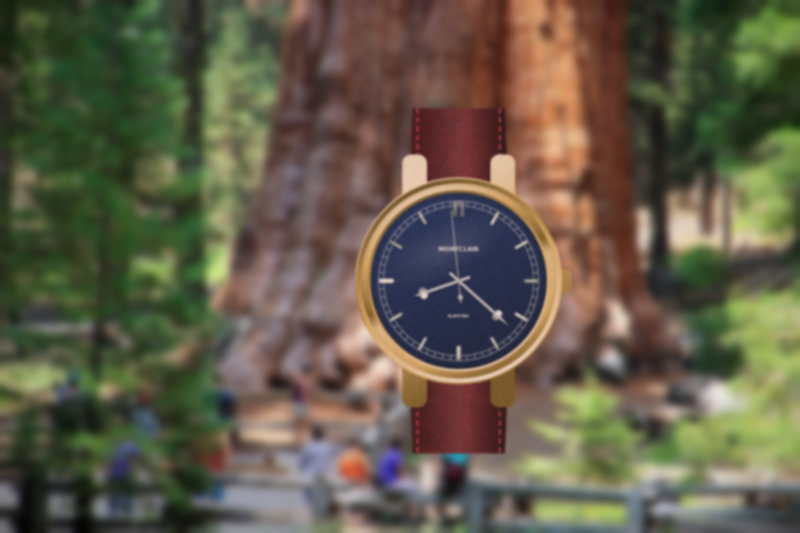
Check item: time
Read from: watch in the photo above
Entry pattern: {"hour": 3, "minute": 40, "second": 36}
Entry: {"hour": 8, "minute": 21, "second": 59}
